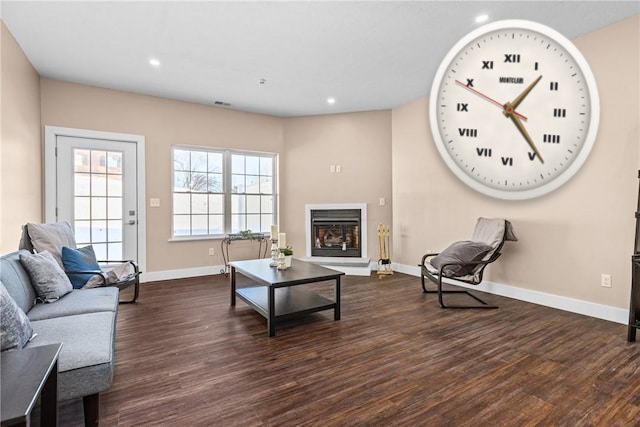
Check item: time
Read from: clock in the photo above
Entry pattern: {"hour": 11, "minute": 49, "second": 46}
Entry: {"hour": 1, "minute": 23, "second": 49}
